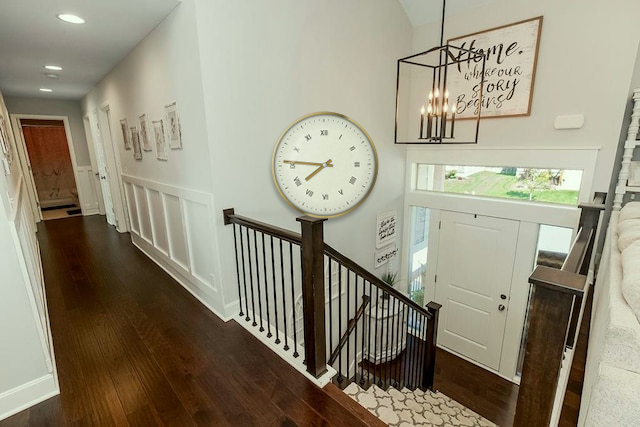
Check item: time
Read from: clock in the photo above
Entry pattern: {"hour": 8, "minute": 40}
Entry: {"hour": 7, "minute": 46}
